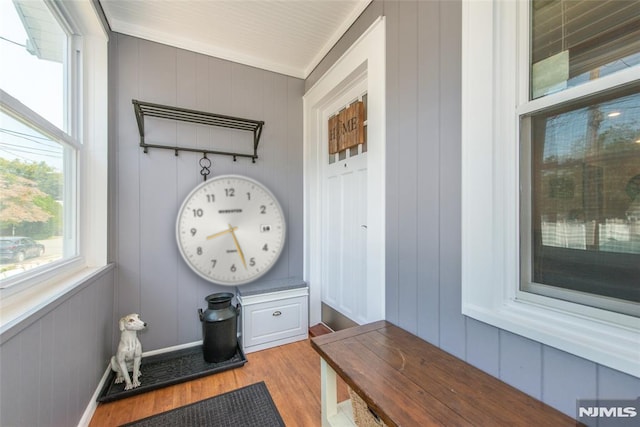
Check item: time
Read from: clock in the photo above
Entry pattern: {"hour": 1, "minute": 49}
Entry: {"hour": 8, "minute": 27}
